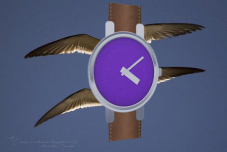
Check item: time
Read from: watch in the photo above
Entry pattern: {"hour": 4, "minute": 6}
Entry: {"hour": 4, "minute": 9}
